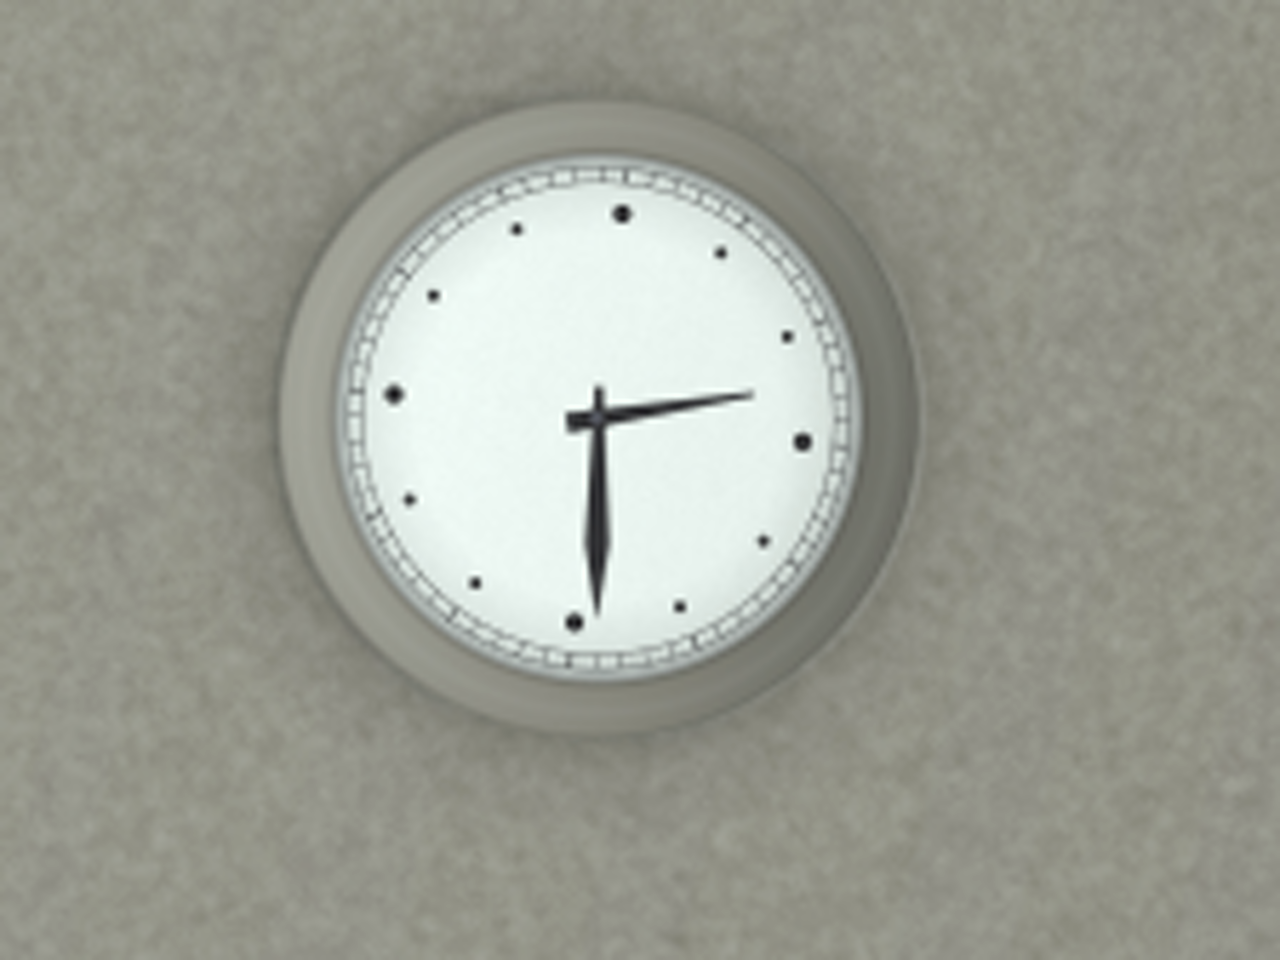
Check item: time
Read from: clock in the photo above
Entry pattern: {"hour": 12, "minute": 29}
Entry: {"hour": 2, "minute": 29}
